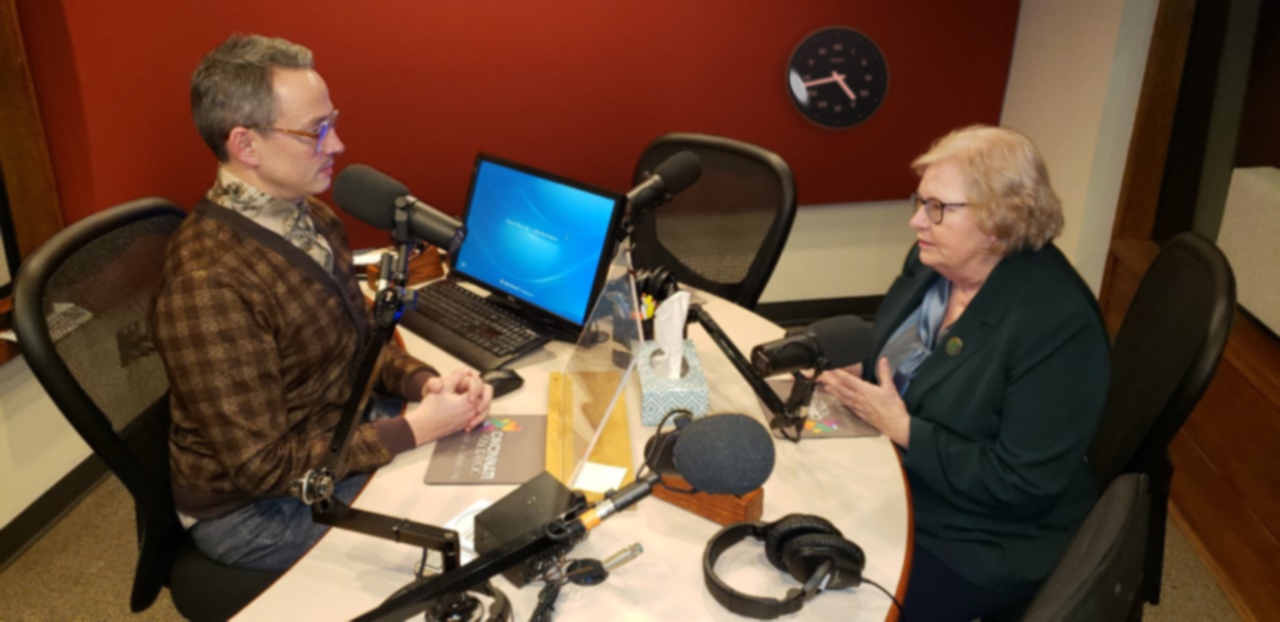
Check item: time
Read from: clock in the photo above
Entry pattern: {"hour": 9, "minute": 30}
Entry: {"hour": 4, "minute": 43}
